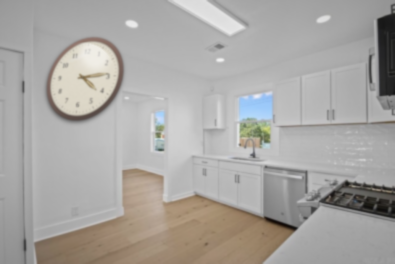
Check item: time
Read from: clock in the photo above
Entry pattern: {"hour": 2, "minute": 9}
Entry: {"hour": 4, "minute": 14}
